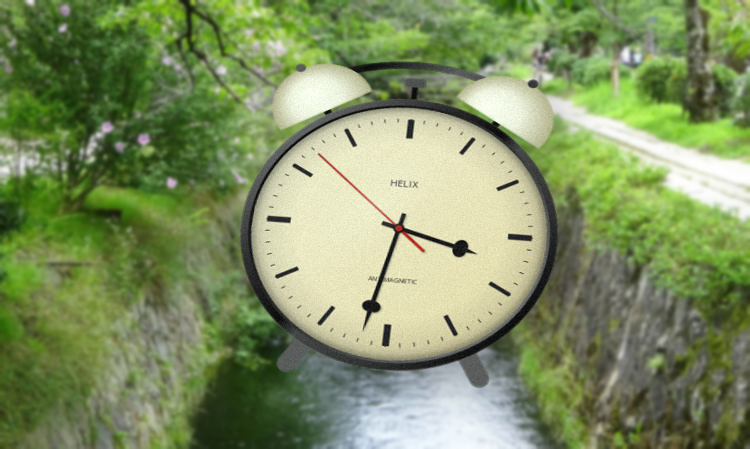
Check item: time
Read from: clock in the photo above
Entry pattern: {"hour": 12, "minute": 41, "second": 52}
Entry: {"hour": 3, "minute": 31, "second": 52}
